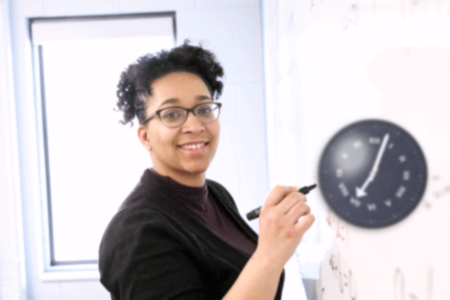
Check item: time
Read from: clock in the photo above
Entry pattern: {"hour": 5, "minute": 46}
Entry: {"hour": 7, "minute": 3}
